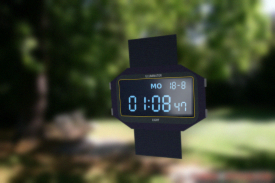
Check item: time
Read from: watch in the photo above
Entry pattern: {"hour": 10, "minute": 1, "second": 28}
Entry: {"hour": 1, "minute": 8, "second": 47}
